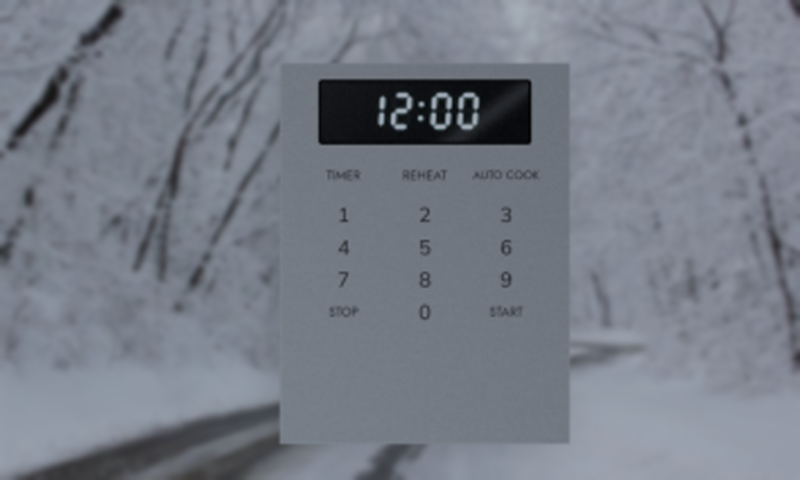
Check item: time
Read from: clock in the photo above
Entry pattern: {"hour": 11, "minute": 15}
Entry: {"hour": 12, "minute": 0}
